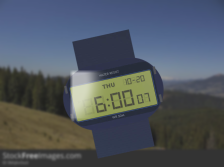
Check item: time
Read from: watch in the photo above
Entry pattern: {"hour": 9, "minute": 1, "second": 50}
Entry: {"hour": 6, "minute": 0, "second": 7}
